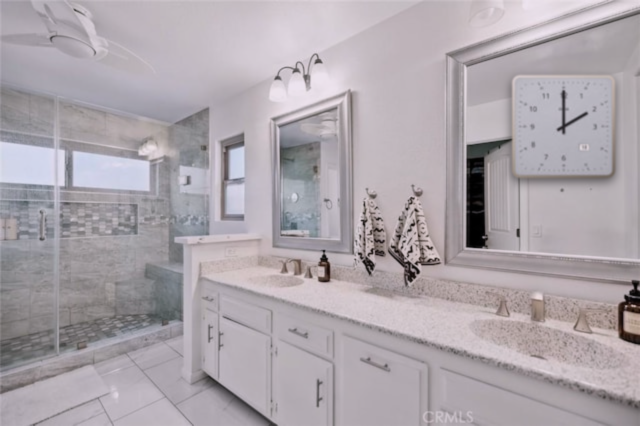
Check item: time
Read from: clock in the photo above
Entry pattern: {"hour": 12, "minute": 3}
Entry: {"hour": 2, "minute": 0}
